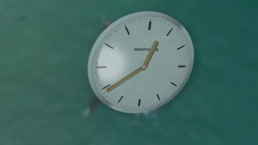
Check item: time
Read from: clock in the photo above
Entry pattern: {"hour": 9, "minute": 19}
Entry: {"hour": 12, "minute": 39}
